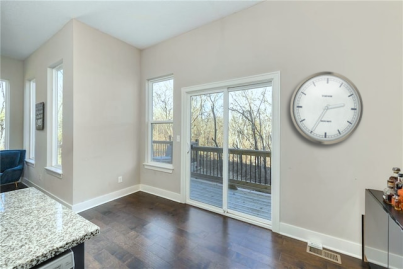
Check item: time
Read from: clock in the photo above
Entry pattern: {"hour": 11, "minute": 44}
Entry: {"hour": 2, "minute": 35}
